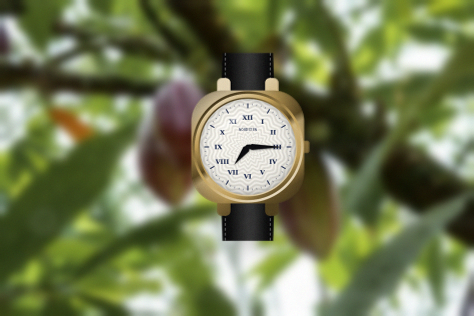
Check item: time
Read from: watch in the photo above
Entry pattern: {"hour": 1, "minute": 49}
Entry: {"hour": 7, "minute": 15}
